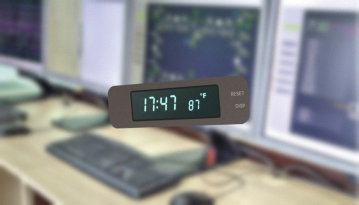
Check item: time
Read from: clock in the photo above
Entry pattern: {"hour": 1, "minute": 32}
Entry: {"hour": 17, "minute": 47}
